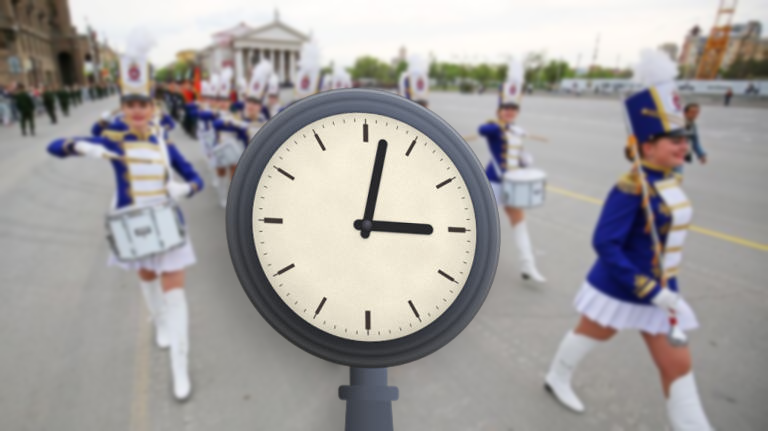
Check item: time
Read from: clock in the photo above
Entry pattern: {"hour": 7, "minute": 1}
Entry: {"hour": 3, "minute": 2}
